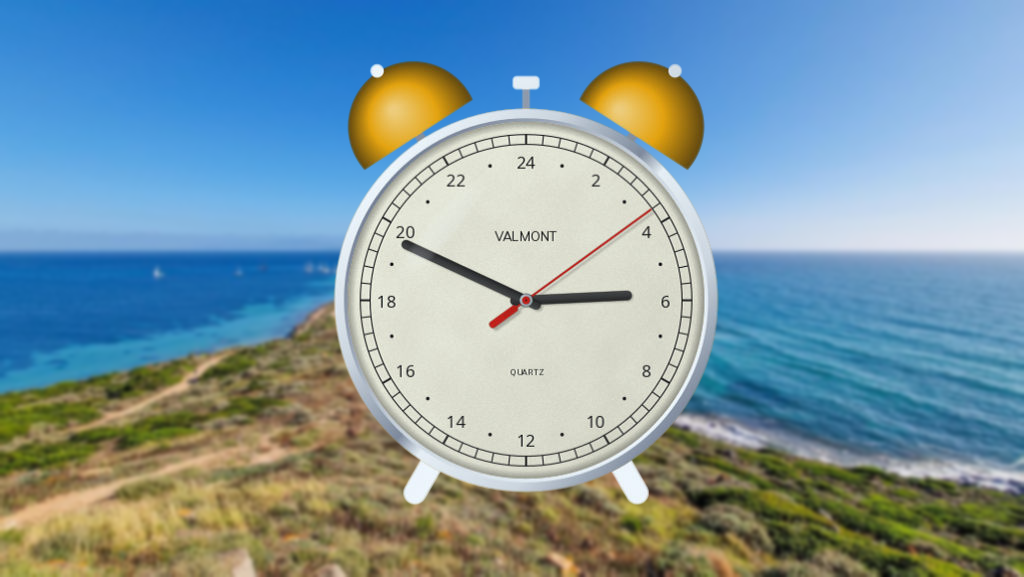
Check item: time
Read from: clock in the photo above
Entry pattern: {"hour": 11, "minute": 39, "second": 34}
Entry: {"hour": 5, "minute": 49, "second": 9}
